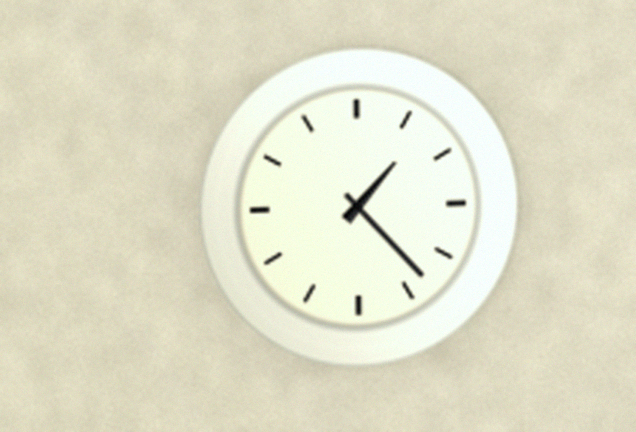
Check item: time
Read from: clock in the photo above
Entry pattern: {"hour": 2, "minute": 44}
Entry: {"hour": 1, "minute": 23}
